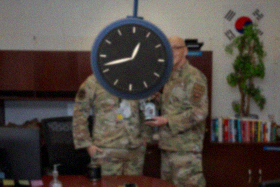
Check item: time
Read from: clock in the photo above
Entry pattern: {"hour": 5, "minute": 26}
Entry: {"hour": 12, "minute": 42}
